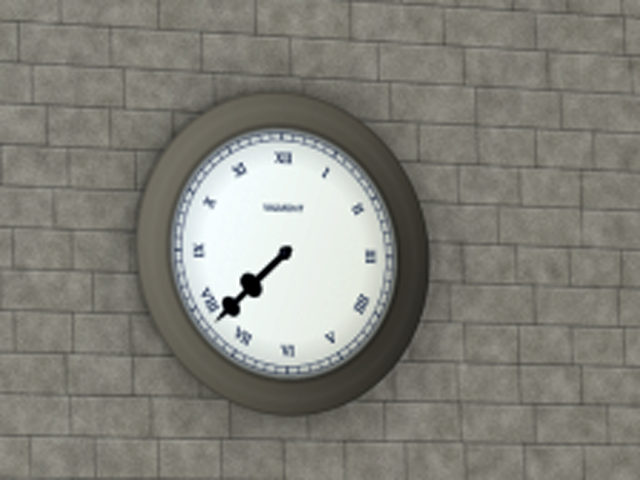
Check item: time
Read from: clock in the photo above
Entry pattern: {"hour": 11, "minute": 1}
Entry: {"hour": 7, "minute": 38}
